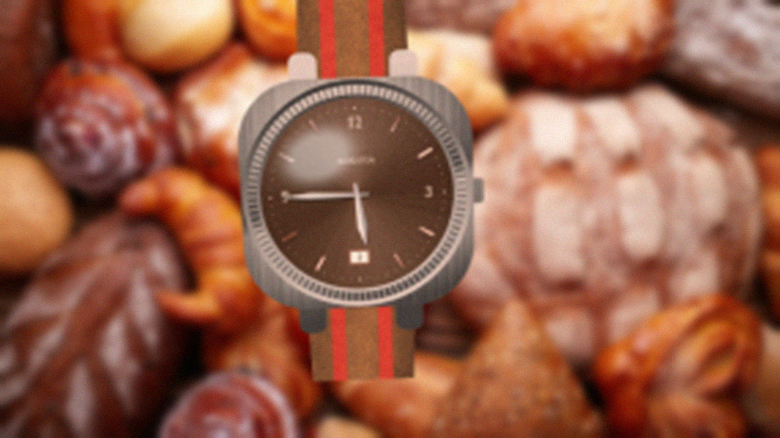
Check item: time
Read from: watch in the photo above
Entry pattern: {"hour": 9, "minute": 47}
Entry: {"hour": 5, "minute": 45}
